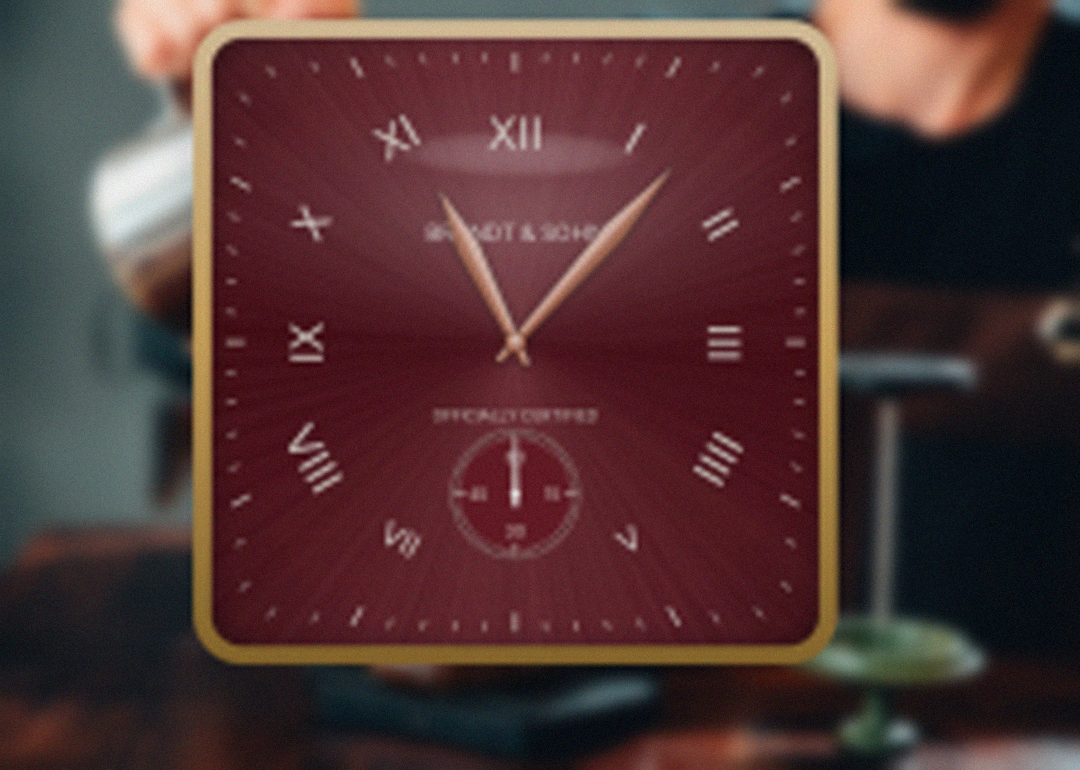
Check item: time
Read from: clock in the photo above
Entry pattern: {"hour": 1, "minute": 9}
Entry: {"hour": 11, "minute": 7}
